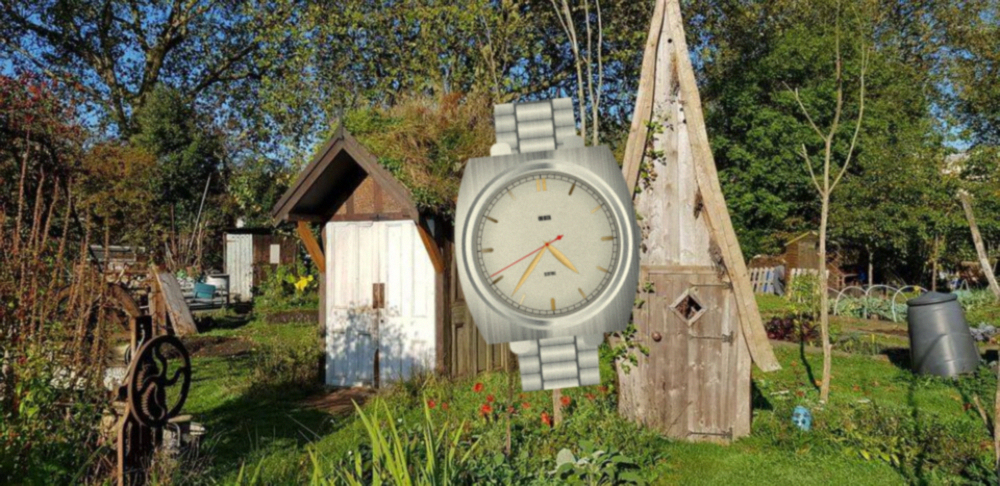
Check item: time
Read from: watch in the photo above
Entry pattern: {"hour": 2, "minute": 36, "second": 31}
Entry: {"hour": 4, "minute": 36, "second": 41}
